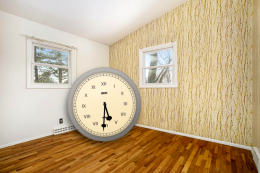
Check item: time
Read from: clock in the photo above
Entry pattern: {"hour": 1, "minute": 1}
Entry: {"hour": 5, "minute": 31}
